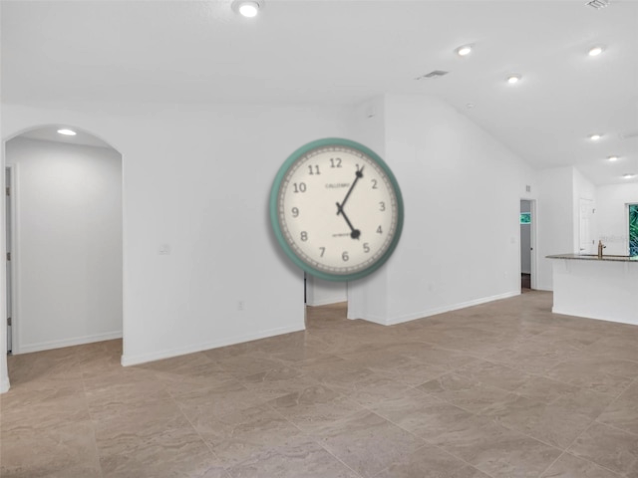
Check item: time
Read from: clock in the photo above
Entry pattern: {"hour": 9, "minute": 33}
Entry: {"hour": 5, "minute": 6}
